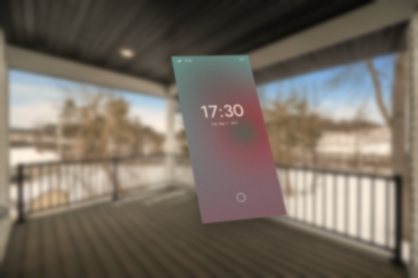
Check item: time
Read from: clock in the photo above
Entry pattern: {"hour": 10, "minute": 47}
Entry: {"hour": 17, "minute": 30}
